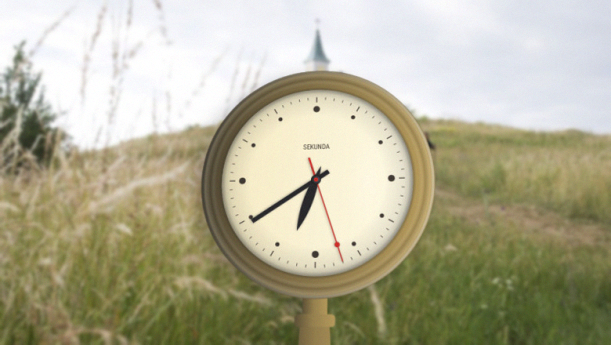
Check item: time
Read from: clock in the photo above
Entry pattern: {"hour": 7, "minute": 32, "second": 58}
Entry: {"hour": 6, "minute": 39, "second": 27}
